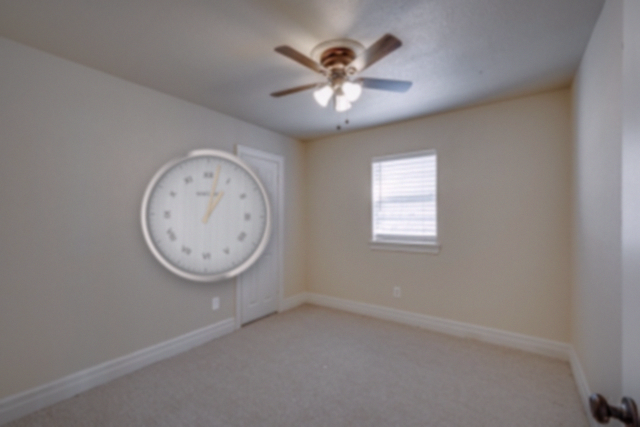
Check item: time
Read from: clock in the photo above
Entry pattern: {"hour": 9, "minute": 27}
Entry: {"hour": 1, "minute": 2}
